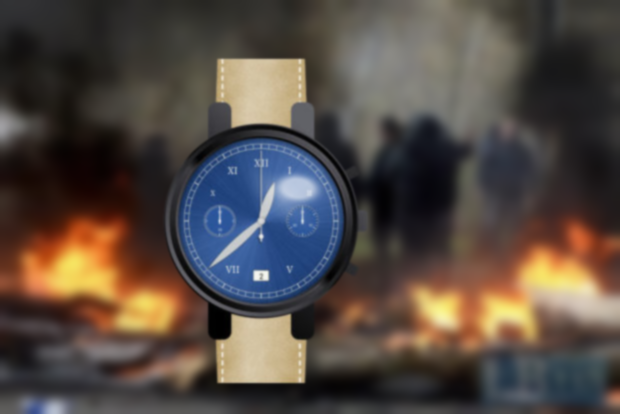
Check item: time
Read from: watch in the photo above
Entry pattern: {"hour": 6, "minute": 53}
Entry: {"hour": 12, "minute": 38}
